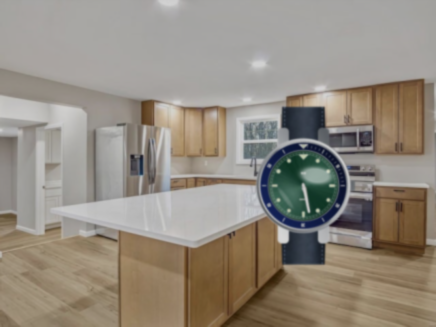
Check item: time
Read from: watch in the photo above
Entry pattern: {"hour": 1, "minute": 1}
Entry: {"hour": 5, "minute": 28}
